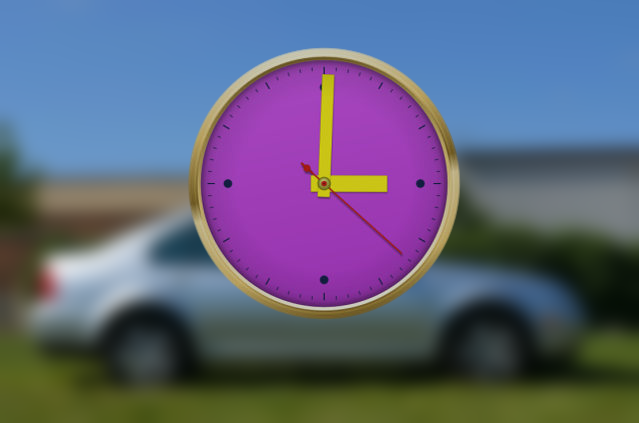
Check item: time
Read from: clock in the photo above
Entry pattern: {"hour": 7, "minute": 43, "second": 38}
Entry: {"hour": 3, "minute": 0, "second": 22}
